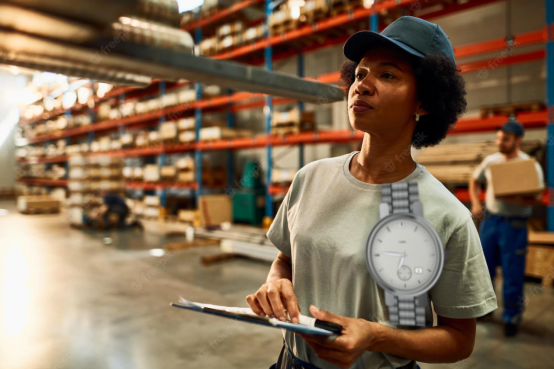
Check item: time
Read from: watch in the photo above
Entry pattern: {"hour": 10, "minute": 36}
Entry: {"hour": 6, "minute": 46}
